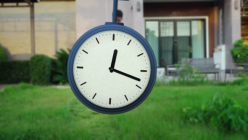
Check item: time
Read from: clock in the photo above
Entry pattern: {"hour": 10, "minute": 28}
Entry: {"hour": 12, "minute": 18}
